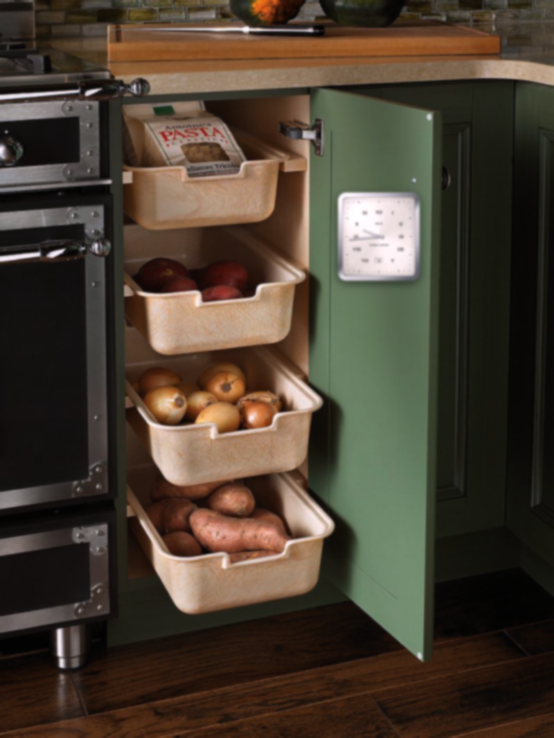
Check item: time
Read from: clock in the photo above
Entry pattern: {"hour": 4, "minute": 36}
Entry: {"hour": 9, "minute": 44}
